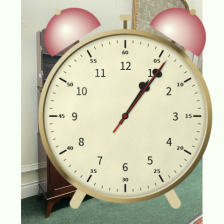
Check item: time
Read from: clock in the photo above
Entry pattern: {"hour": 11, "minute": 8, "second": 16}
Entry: {"hour": 1, "minute": 6, "second": 6}
